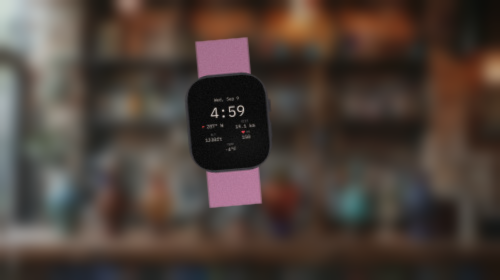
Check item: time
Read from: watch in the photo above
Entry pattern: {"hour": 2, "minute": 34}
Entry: {"hour": 4, "minute": 59}
